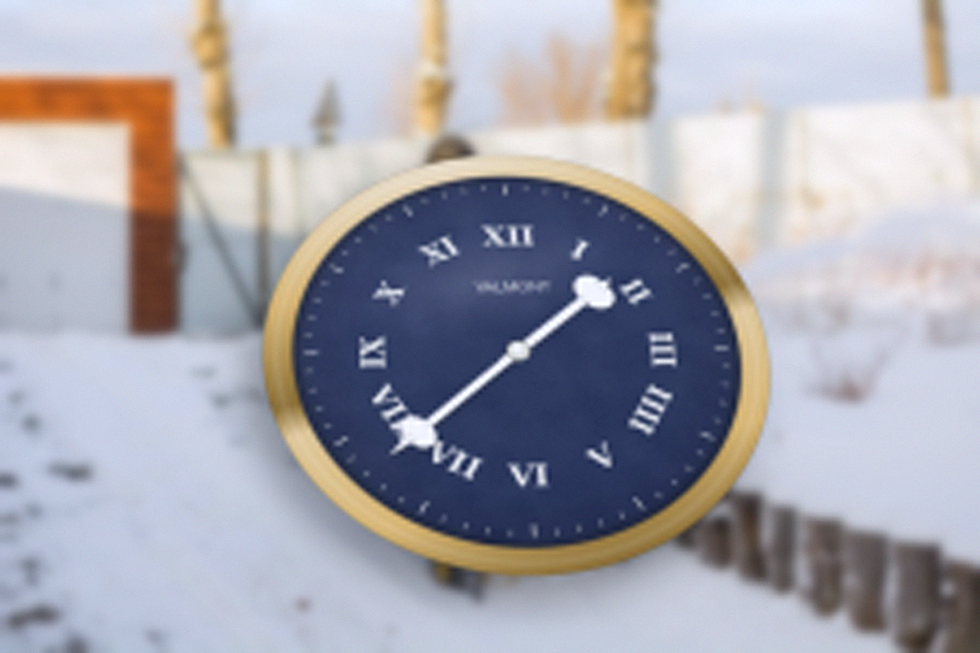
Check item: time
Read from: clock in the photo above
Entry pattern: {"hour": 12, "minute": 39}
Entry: {"hour": 1, "minute": 38}
